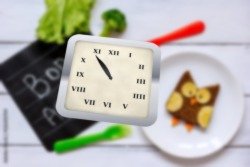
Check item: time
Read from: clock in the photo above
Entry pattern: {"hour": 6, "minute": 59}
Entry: {"hour": 10, "minute": 54}
